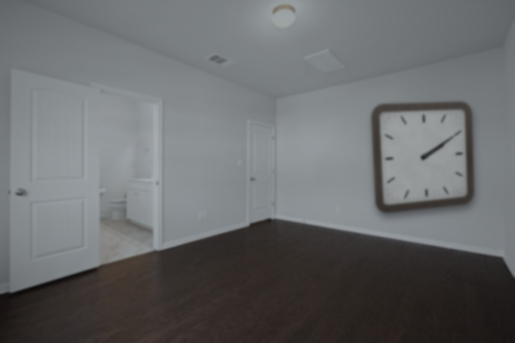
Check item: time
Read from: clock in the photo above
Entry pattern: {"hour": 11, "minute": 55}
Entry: {"hour": 2, "minute": 10}
